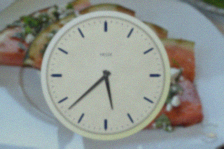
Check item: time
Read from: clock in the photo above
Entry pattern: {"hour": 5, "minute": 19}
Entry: {"hour": 5, "minute": 38}
